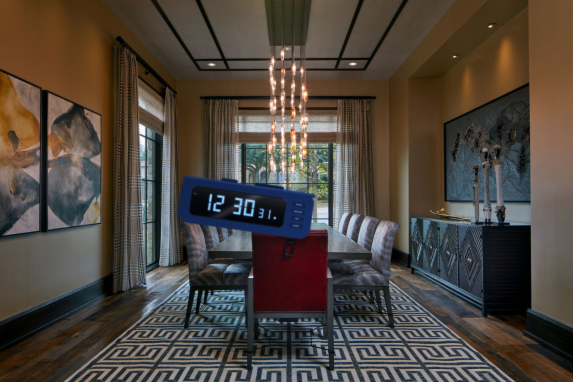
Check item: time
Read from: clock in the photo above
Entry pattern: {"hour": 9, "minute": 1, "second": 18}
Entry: {"hour": 12, "minute": 30, "second": 31}
